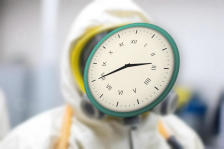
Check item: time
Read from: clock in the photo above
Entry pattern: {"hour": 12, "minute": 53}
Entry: {"hour": 2, "minute": 40}
